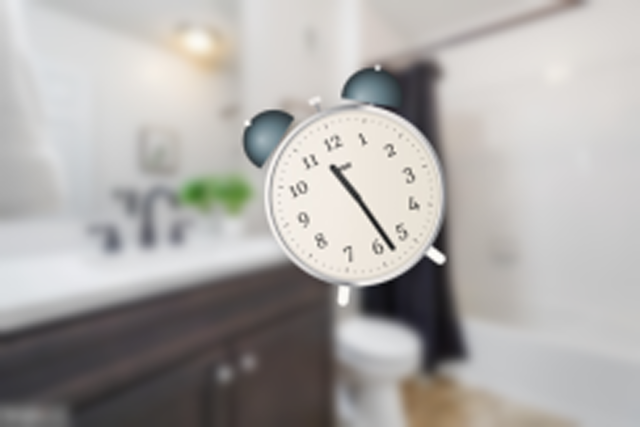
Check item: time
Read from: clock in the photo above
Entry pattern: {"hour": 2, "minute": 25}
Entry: {"hour": 11, "minute": 28}
